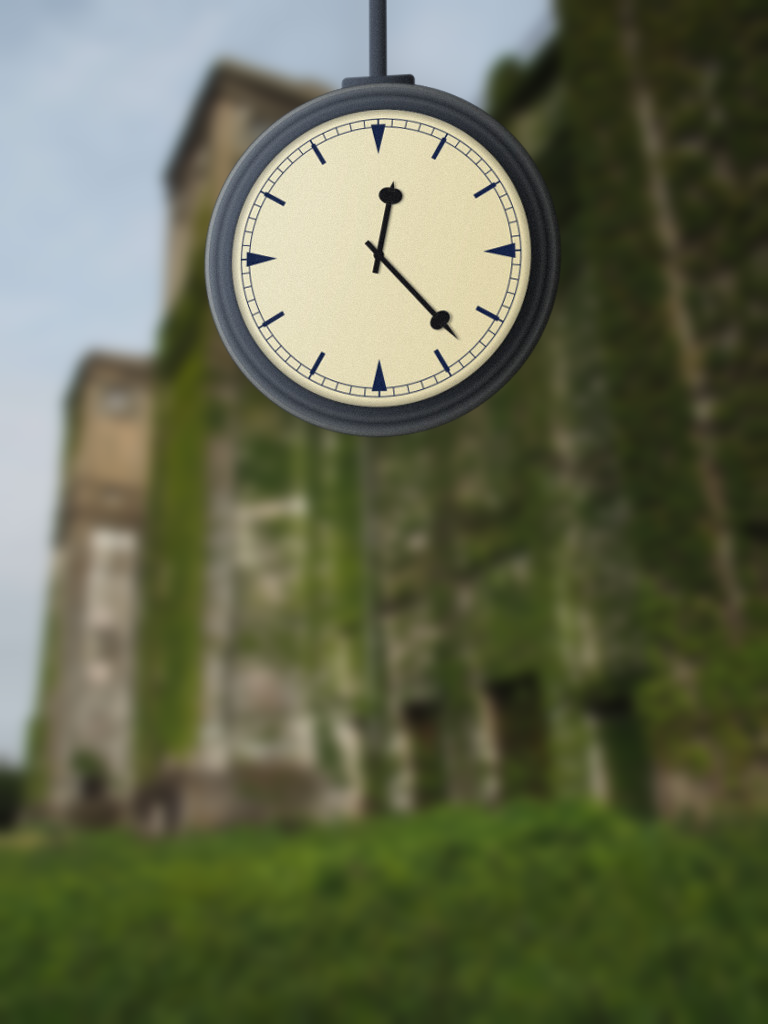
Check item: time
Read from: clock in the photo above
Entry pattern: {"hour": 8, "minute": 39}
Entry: {"hour": 12, "minute": 23}
